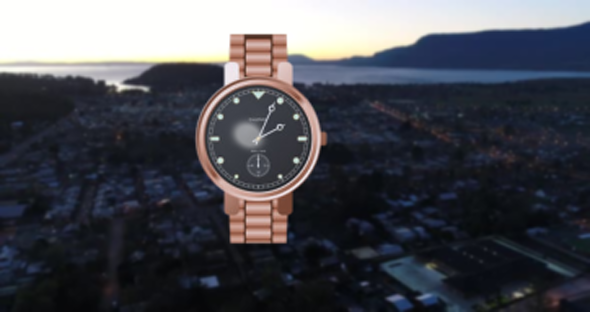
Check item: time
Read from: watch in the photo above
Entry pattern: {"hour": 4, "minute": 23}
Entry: {"hour": 2, "minute": 4}
